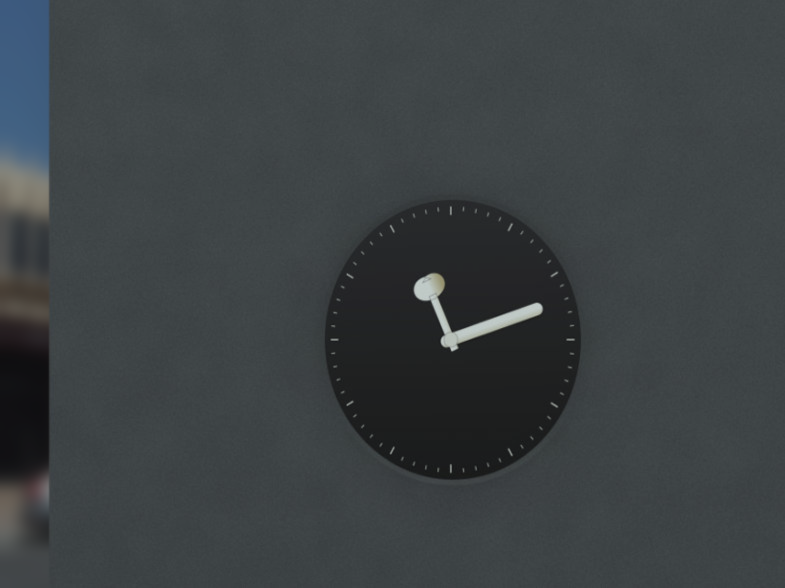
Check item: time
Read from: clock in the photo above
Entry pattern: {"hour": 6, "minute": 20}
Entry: {"hour": 11, "minute": 12}
